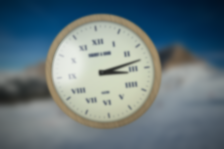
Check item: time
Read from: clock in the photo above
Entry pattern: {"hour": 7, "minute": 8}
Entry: {"hour": 3, "minute": 13}
